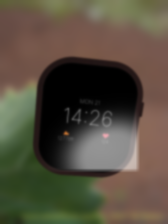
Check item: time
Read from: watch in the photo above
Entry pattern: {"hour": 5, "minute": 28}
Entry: {"hour": 14, "minute": 26}
